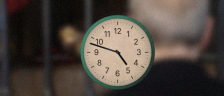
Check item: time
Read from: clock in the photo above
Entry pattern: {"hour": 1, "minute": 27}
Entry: {"hour": 4, "minute": 48}
